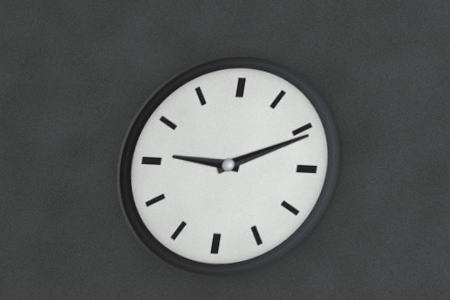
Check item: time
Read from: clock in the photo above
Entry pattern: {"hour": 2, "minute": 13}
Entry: {"hour": 9, "minute": 11}
